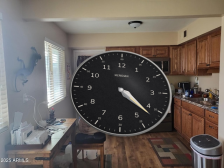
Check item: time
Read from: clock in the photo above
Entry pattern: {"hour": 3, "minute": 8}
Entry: {"hour": 4, "minute": 22}
